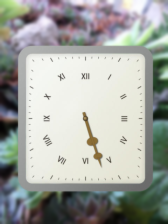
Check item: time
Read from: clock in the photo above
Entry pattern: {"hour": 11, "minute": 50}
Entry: {"hour": 5, "minute": 27}
